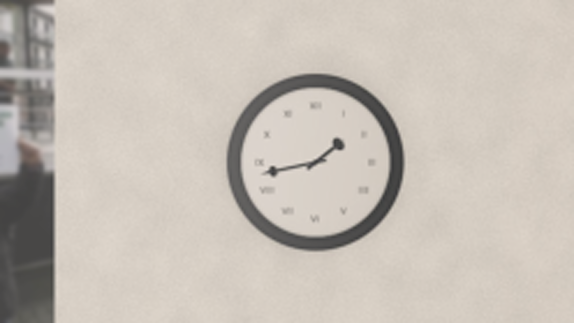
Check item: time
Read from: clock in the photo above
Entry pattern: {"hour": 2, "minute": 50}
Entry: {"hour": 1, "minute": 43}
